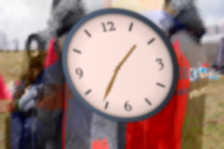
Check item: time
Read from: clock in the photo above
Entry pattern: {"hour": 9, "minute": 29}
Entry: {"hour": 1, "minute": 36}
